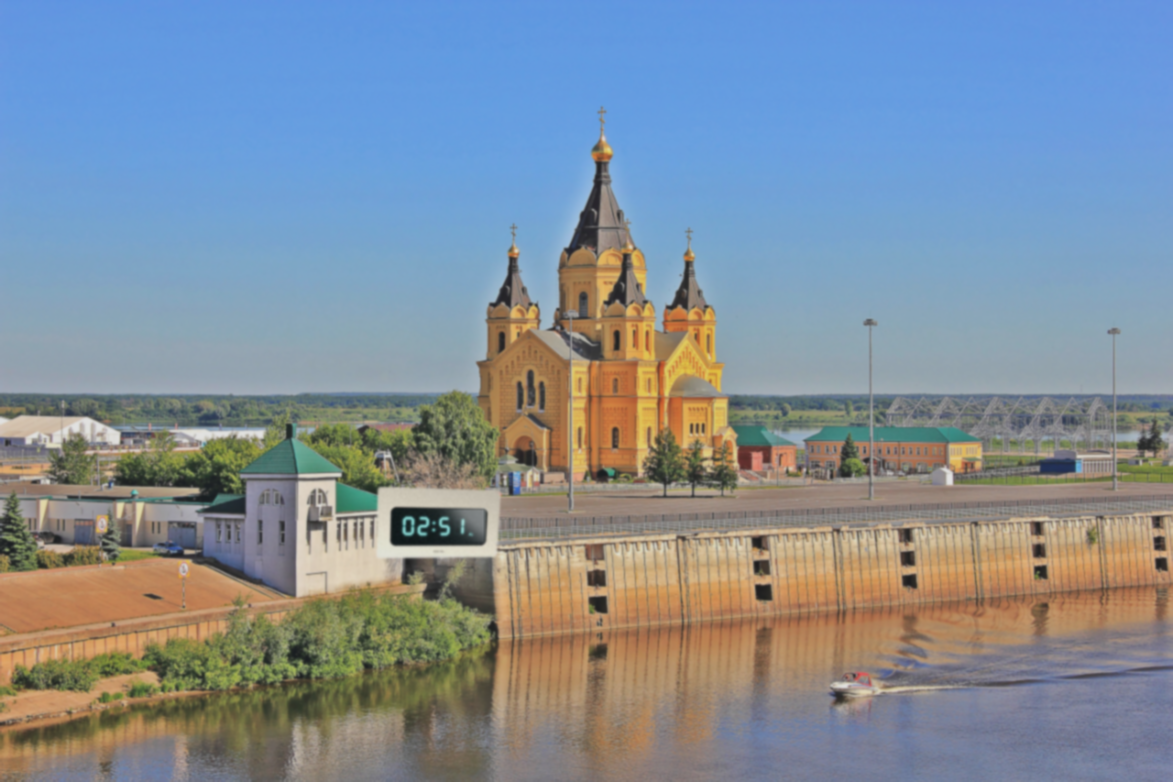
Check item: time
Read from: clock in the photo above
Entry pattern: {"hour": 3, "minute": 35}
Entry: {"hour": 2, "minute": 51}
